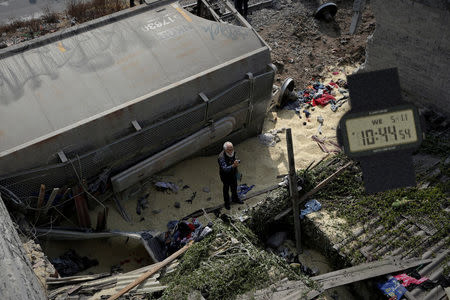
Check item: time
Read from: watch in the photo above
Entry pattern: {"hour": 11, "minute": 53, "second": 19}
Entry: {"hour": 10, "minute": 44, "second": 54}
